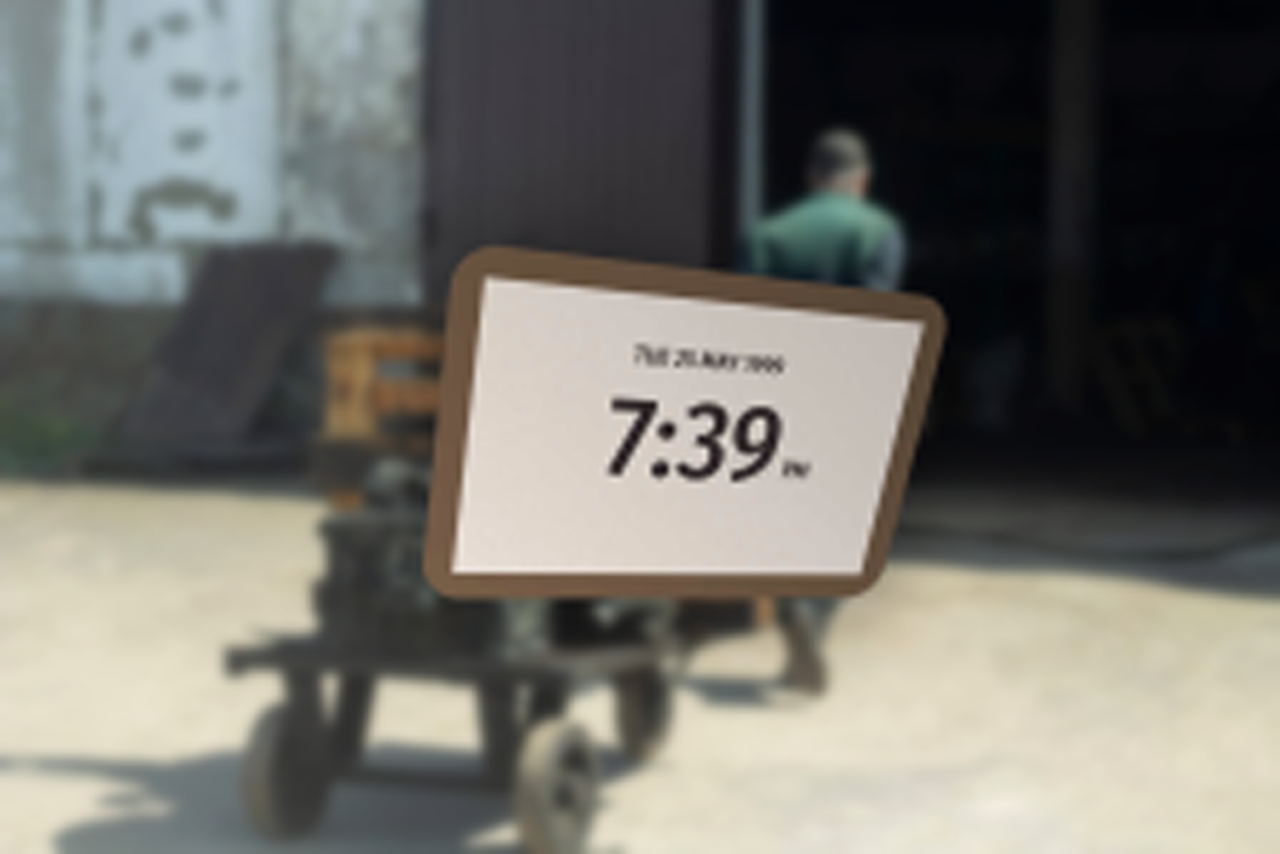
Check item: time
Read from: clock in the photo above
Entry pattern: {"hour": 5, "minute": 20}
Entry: {"hour": 7, "minute": 39}
